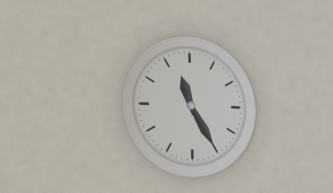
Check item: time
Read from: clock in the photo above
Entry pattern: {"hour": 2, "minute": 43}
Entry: {"hour": 11, "minute": 25}
